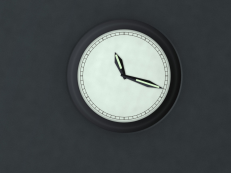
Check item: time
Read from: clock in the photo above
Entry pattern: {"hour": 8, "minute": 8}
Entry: {"hour": 11, "minute": 18}
